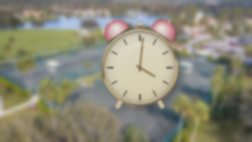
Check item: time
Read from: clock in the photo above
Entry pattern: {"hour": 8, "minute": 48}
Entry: {"hour": 4, "minute": 1}
